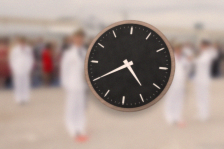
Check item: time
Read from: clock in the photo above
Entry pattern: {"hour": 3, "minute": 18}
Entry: {"hour": 4, "minute": 40}
